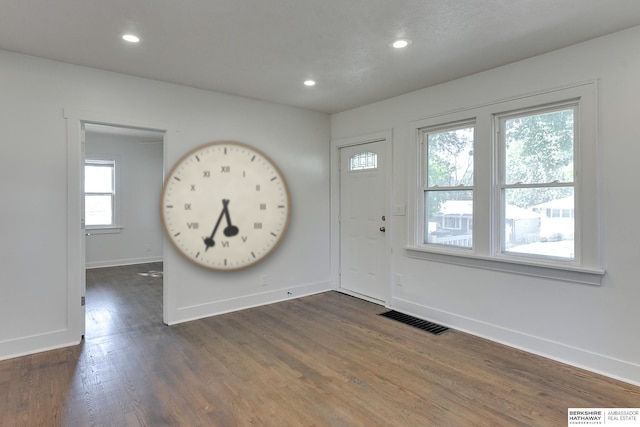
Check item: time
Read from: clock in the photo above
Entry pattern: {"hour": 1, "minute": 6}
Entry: {"hour": 5, "minute": 34}
